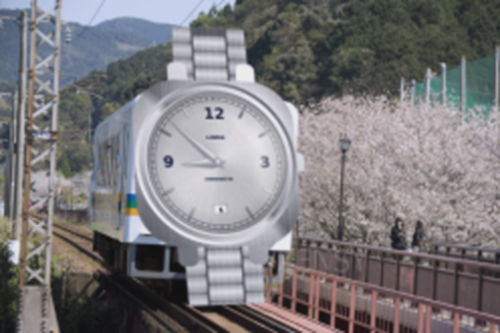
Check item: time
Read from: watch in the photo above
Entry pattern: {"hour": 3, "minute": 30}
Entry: {"hour": 8, "minute": 52}
